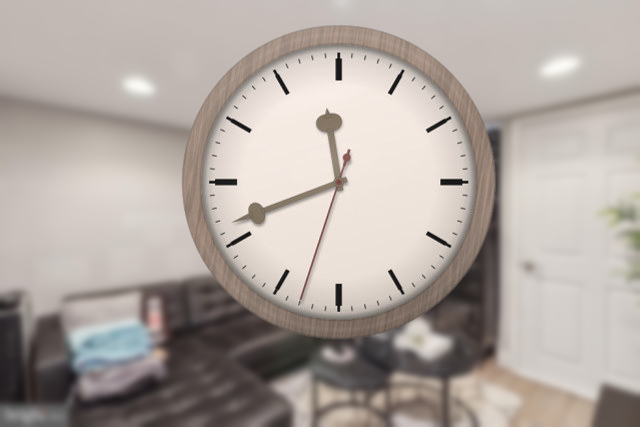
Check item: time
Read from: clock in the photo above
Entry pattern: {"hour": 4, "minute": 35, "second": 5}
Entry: {"hour": 11, "minute": 41, "second": 33}
